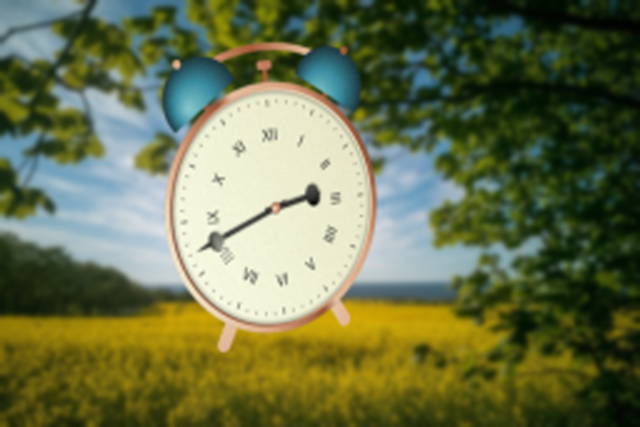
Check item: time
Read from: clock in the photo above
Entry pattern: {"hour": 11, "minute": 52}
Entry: {"hour": 2, "minute": 42}
